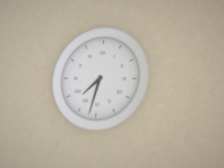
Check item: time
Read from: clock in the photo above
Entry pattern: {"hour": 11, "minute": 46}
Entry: {"hour": 7, "minute": 32}
